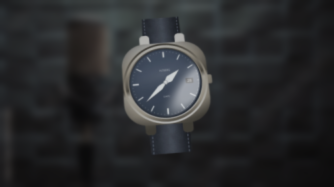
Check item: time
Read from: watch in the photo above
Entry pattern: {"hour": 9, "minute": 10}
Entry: {"hour": 1, "minute": 38}
